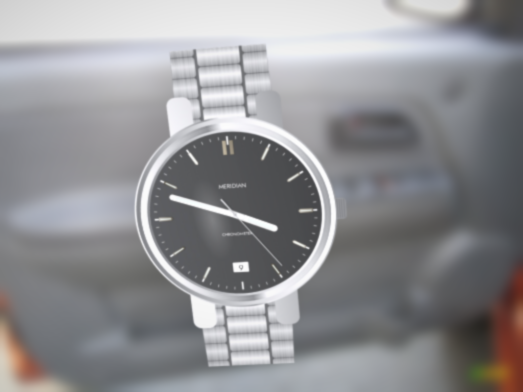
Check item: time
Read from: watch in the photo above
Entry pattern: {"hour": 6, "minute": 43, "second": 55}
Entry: {"hour": 3, "minute": 48, "second": 24}
